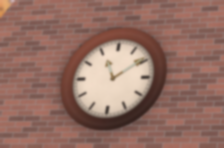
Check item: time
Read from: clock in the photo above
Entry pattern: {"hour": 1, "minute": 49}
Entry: {"hour": 11, "minute": 9}
